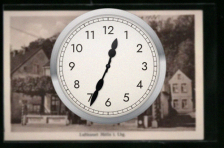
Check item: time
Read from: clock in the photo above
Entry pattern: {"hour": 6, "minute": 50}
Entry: {"hour": 12, "minute": 34}
